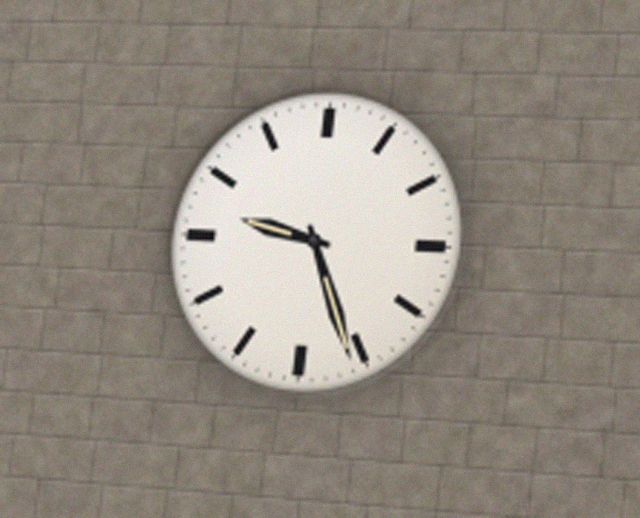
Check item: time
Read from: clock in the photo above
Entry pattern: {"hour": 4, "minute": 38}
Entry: {"hour": 9, "minute": 26}
